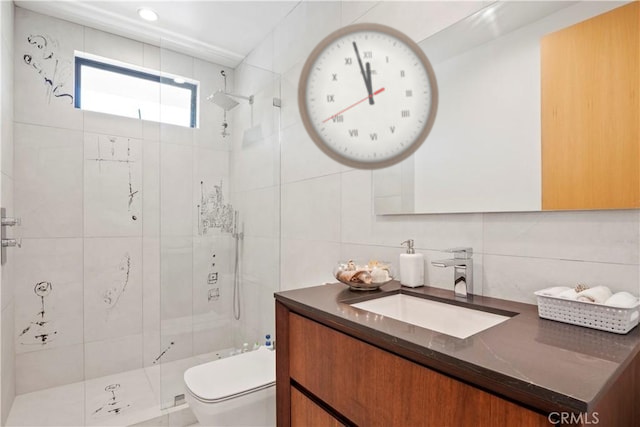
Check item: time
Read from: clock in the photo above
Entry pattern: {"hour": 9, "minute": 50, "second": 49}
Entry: {"hour": 11, "minute": 57, "second": 41}
